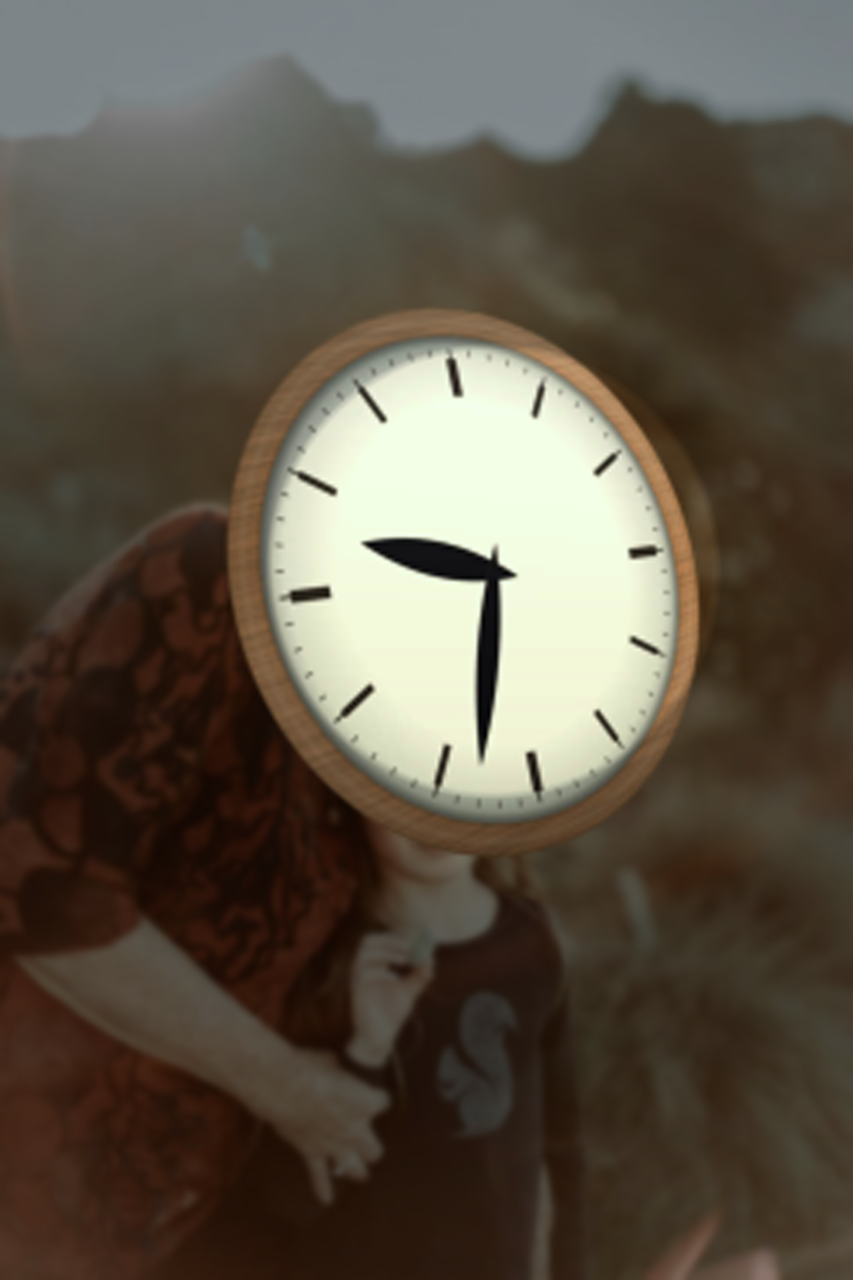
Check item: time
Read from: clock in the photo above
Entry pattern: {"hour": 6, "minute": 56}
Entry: {"hour": 9, "minute": 33}
